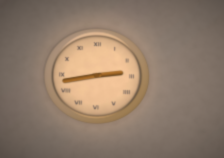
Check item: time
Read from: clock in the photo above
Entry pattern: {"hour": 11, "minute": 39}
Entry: {"hour": 2, "minute": 43}
